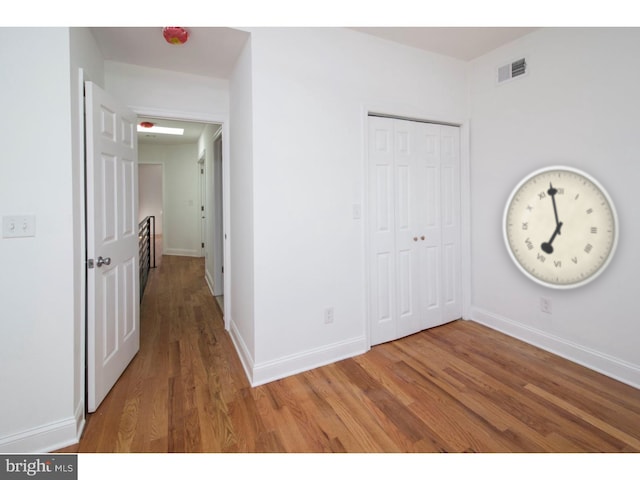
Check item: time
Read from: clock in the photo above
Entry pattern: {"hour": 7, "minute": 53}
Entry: {"hour": 6, "minute": 58}
